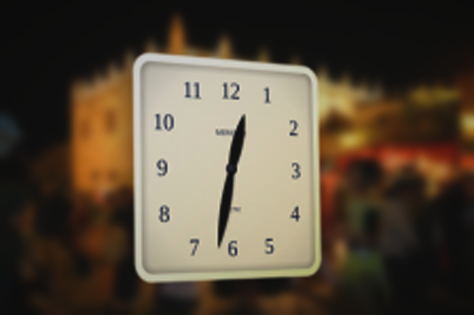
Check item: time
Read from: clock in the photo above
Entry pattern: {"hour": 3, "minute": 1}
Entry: {"hour": 12, "minute": 32}
